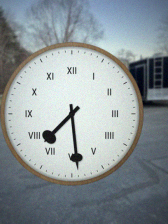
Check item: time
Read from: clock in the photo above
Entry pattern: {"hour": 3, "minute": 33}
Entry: {"hour": 7, "minute": 29}
